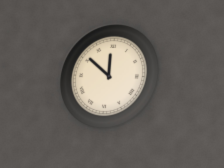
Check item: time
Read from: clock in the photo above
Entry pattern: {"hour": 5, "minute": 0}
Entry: {"hour": 11, "minute": 51}
